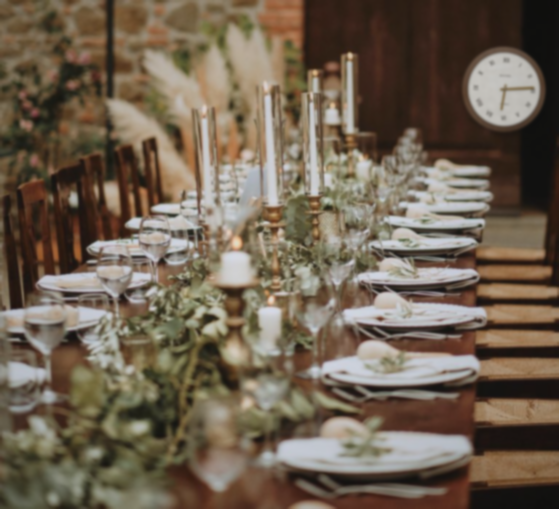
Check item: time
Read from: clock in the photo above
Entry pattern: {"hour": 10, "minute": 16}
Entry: {"hour": 6, "minute": 14}
